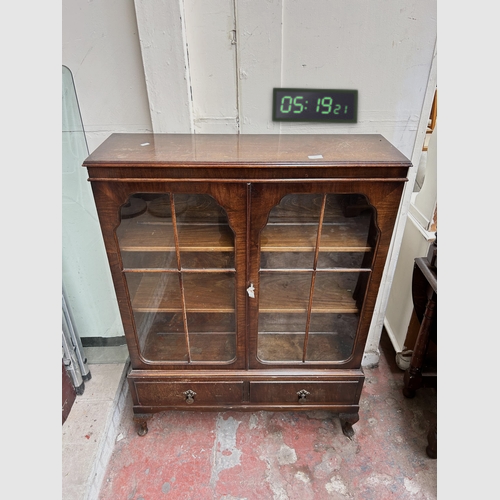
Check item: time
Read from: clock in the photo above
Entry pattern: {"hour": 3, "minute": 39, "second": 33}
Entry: {"hour": 5, "minute": 19, "second": 21}
